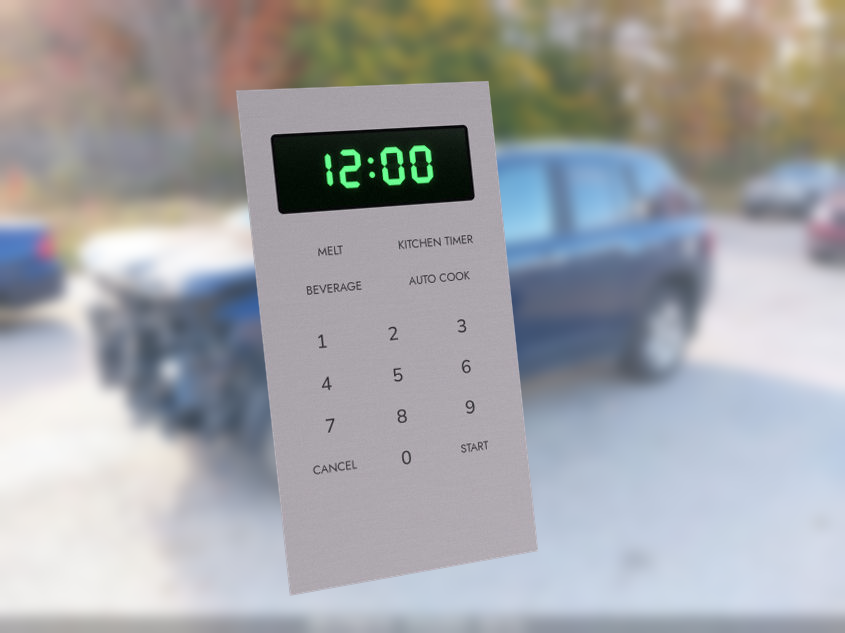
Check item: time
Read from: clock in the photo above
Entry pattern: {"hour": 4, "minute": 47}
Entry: {"hour": 12, "minute": 0}
